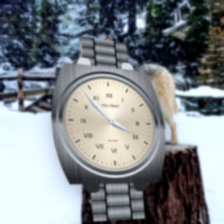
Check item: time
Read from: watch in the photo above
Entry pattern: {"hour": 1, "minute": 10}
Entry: {"hour": 3, "minute": 53}
